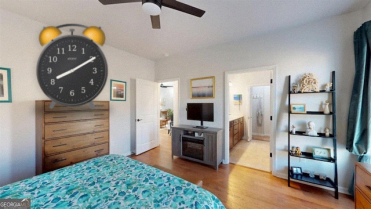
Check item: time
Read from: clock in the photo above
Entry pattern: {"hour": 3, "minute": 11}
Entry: {"hour": 8, "minute": 10}
